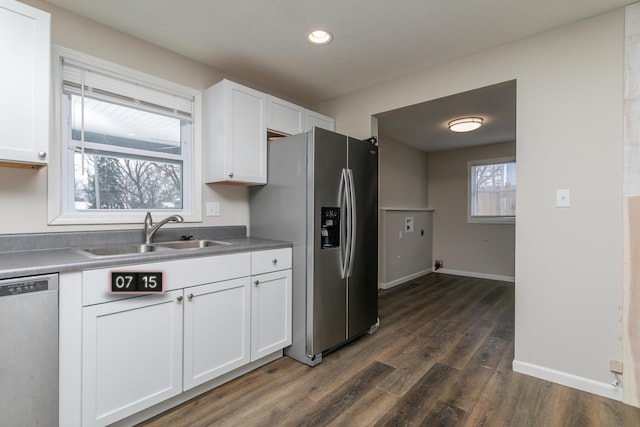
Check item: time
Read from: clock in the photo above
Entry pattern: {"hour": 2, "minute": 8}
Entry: {"hour": 7, "minute": 15}
